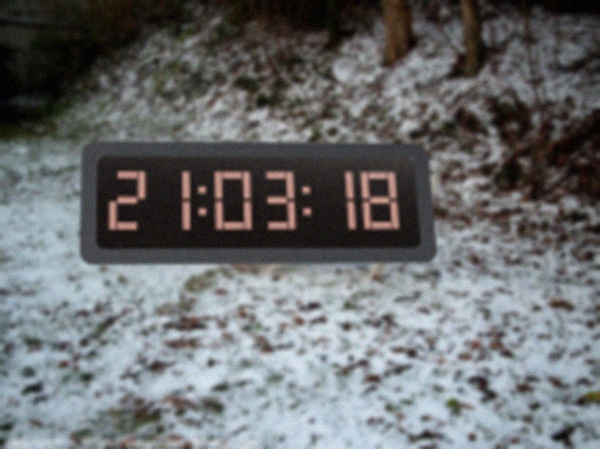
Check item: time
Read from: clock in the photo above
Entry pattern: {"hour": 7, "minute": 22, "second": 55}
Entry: {"hour": 21, "minute": 3, "second": 18}
